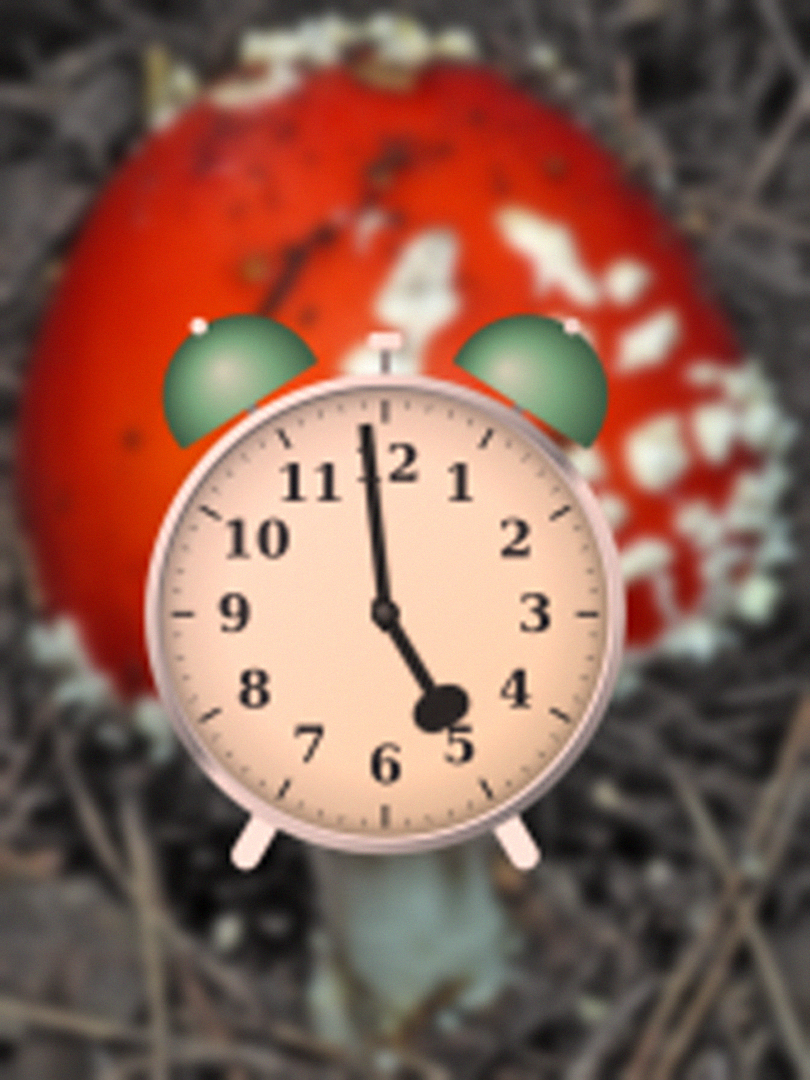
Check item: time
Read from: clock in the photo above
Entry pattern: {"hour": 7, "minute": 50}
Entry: {"hour": 4, "minute": 59}
